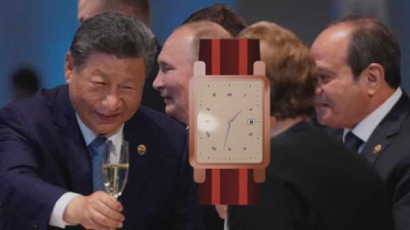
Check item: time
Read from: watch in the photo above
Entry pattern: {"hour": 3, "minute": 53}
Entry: {"hour": 1, "minute": 32}
